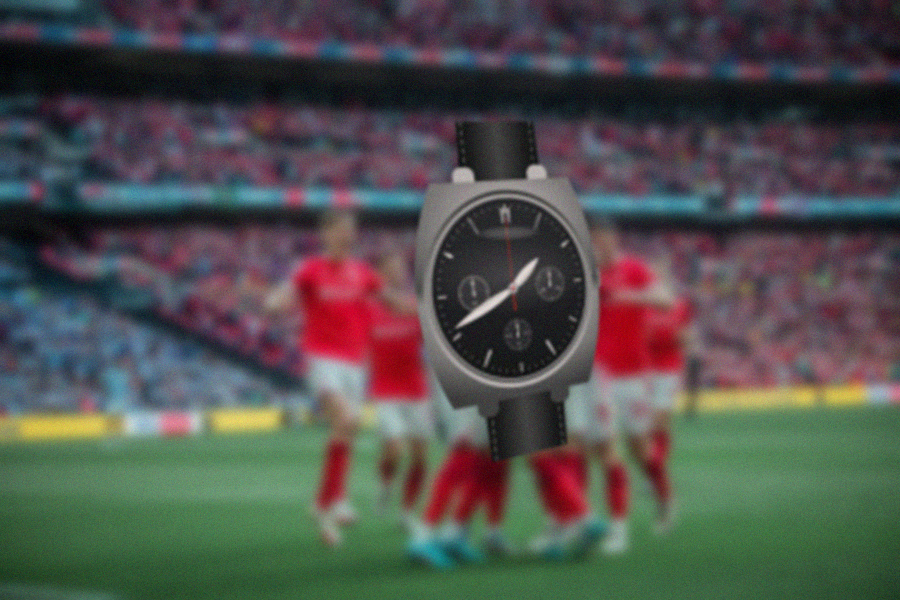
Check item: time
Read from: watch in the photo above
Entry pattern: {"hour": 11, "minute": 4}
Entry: {"hour": 1, "minute": 41}
